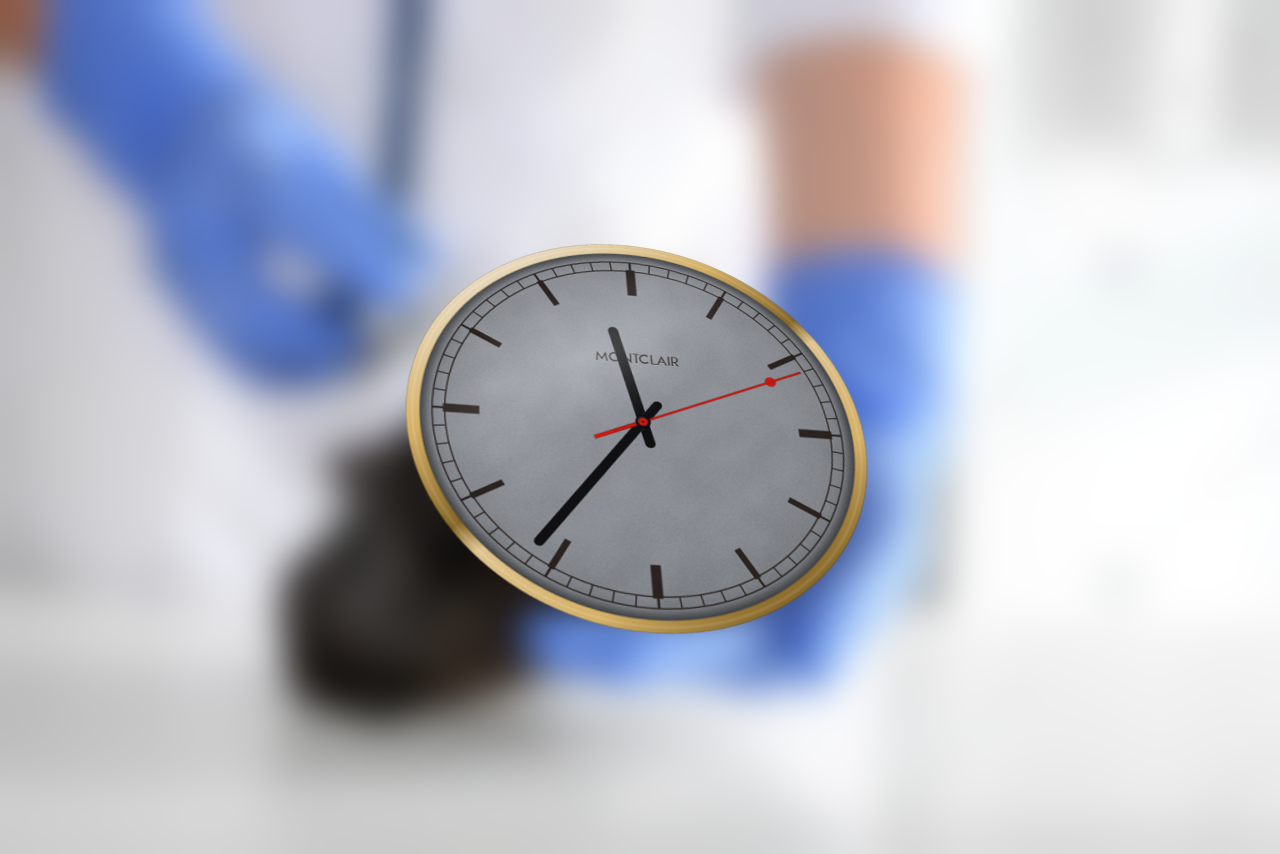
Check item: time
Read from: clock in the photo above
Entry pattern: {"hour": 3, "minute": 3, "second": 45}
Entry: {"hour": 11, "minute": 36, "second": 11}
